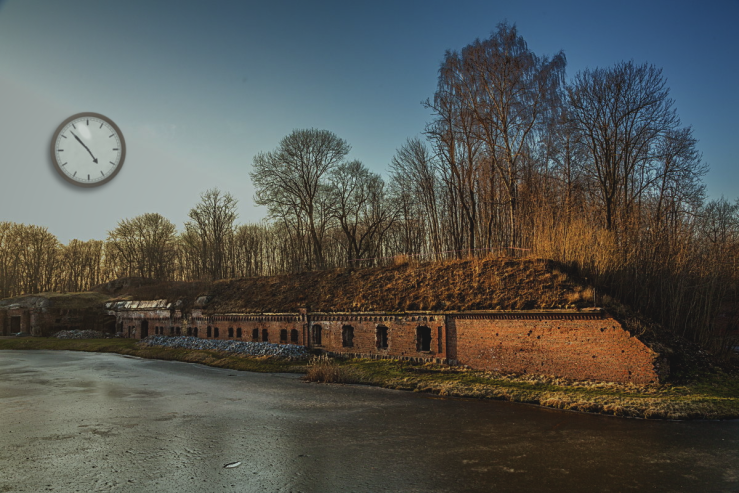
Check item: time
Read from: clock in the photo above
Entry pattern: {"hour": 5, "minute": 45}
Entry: {"hour": 4, "minute": 53}
